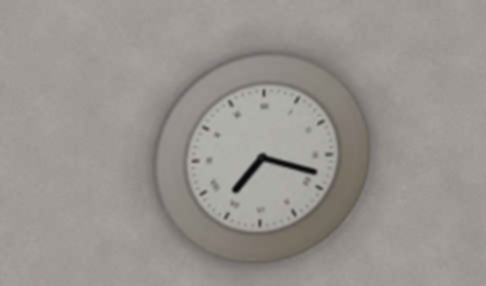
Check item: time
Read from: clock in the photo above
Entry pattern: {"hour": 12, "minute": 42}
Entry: {"hour": 7, "minute": 18}
